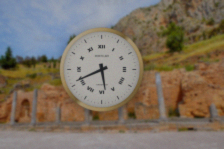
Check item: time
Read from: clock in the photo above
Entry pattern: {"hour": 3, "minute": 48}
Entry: {"hour": 5, "minute": 41}
